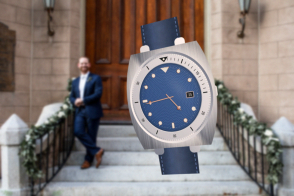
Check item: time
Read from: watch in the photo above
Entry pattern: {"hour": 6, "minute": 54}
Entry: {"hour": 4, "minute": 44}
